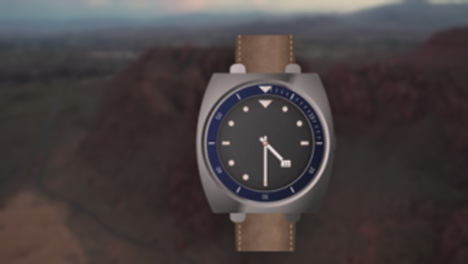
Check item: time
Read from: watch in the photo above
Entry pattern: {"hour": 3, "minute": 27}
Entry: {"hour": 4, "minute": 30}
